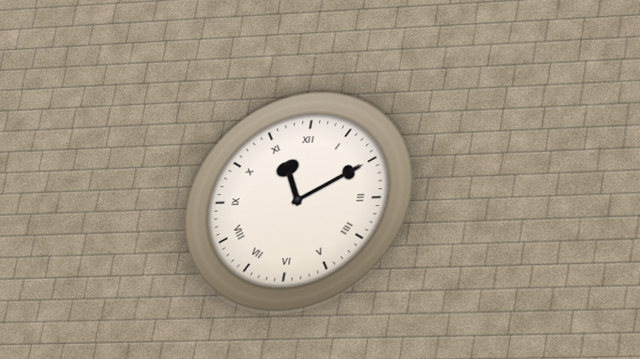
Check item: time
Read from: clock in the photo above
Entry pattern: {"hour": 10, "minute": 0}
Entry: {"hour": 11, "minute": 10}
